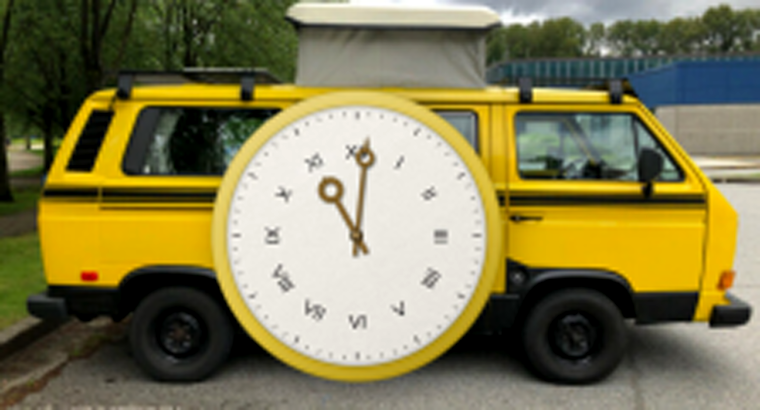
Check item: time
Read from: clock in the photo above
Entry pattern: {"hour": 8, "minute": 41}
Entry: {"hour": 11, "minute": 1}
